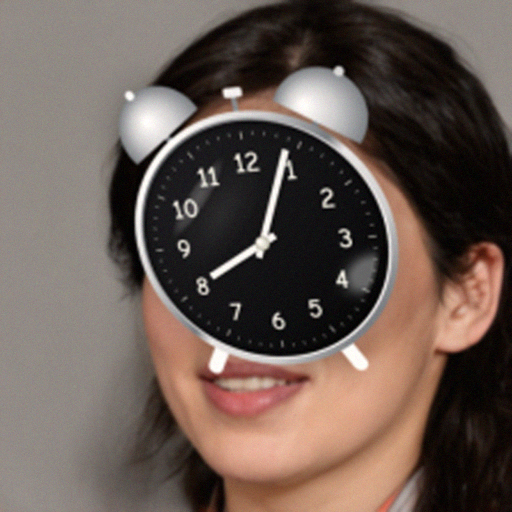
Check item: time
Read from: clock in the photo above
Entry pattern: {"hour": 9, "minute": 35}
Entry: {"hour": 8, "minute": 4}
